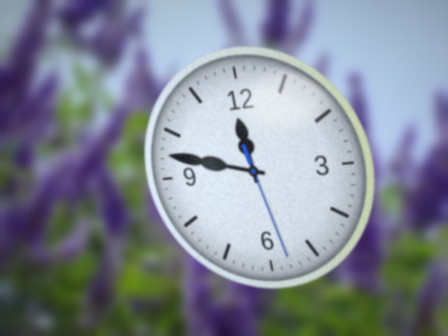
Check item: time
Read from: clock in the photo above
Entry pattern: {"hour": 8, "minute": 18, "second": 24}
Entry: {"hour": 11, "minute": 47, "second": 28}
